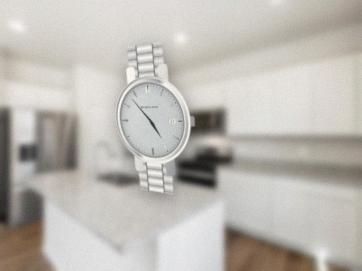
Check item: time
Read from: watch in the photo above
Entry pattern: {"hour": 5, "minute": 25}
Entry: {"hour": 4, "minute": 53}
